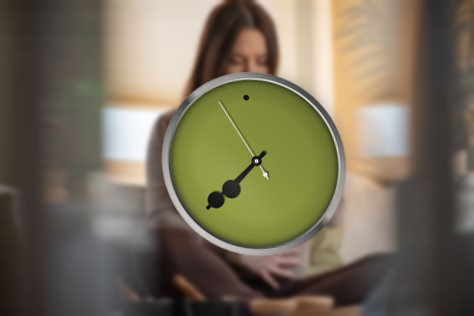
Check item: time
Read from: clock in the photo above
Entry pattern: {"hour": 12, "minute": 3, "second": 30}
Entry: {"hour": 7, "minute": 38, "second": 56}
